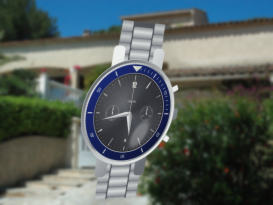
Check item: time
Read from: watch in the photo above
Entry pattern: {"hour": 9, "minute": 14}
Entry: {"hour": 5, "minute": 43}
